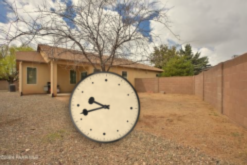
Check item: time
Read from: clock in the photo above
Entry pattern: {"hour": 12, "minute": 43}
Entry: {"hour": 9, "minute": 42}
